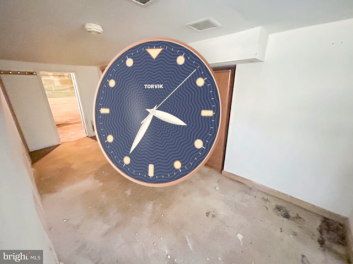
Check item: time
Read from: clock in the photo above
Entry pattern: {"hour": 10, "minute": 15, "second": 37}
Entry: {"hour": 3, "minute": 35, "second": 8}
